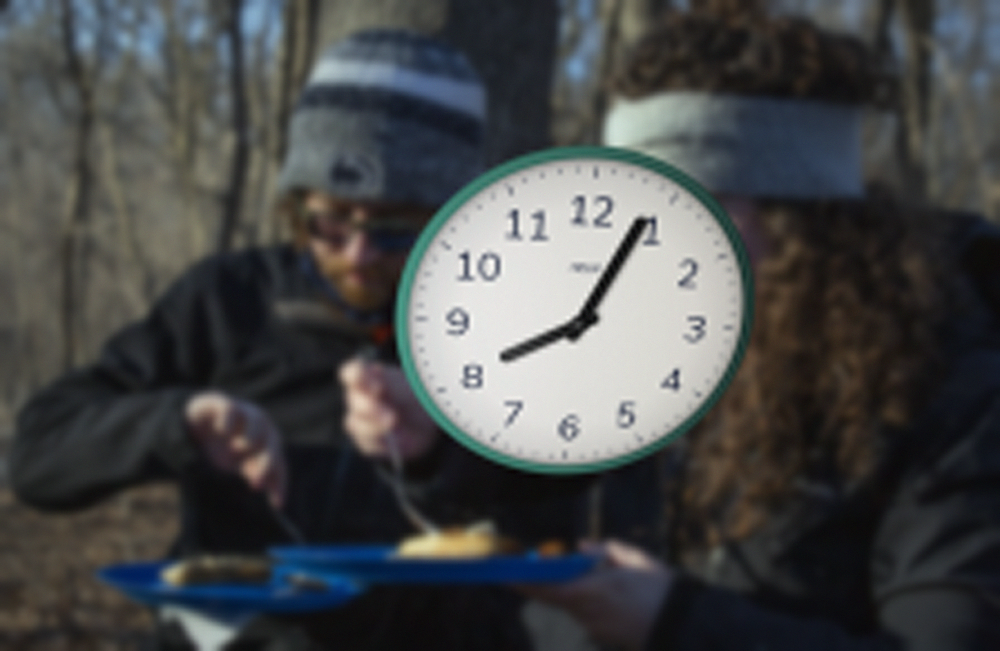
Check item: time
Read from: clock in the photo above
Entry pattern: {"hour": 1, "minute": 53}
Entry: {"hour": 8, "minute": 4}
